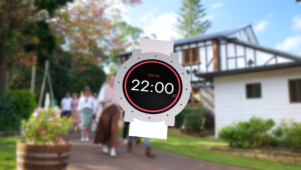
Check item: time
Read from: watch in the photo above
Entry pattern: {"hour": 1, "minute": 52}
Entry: {"hour": 22, "minute": 0}
